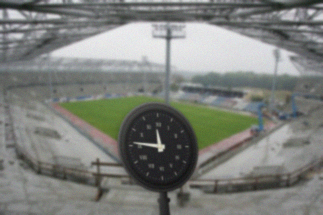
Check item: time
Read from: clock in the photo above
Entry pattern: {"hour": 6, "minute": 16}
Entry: {"hour": 11, "minute": 46}
